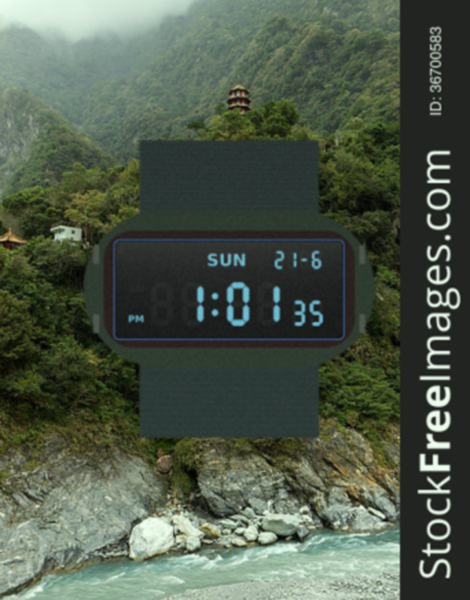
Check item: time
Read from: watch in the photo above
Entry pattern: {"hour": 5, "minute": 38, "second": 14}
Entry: {"hour": 1, "minute": 1, "second": 35}
